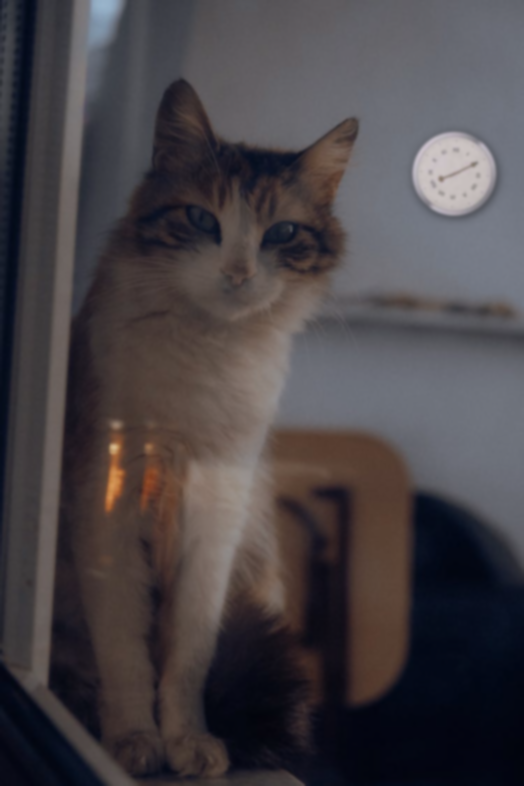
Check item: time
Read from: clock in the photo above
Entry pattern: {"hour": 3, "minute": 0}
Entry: {"hour": 8, "minute": 10}
